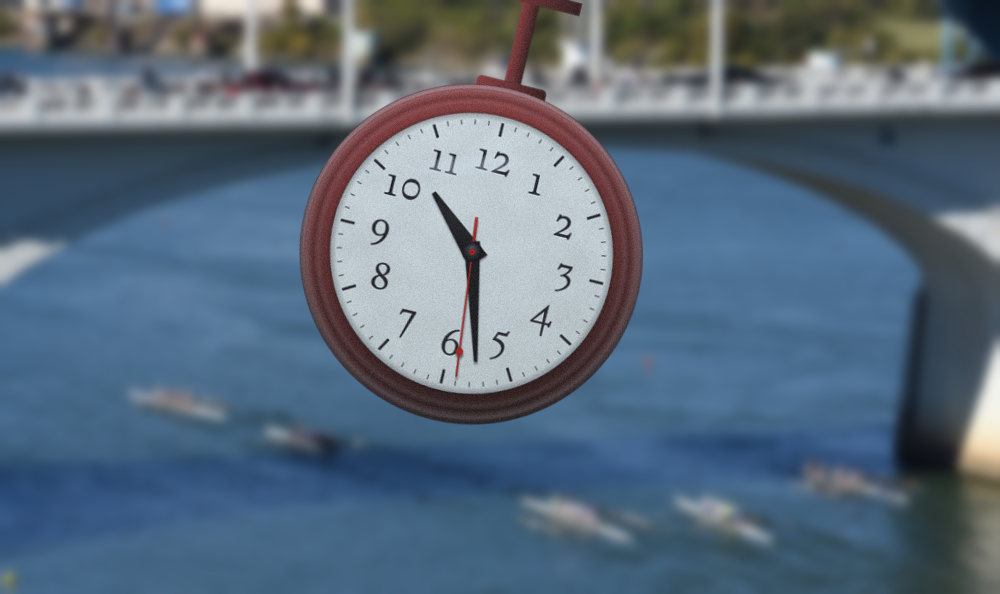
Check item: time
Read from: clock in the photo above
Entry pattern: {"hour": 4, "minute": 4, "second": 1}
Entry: {"hour": 10, "minute": 27, "second": 29}
